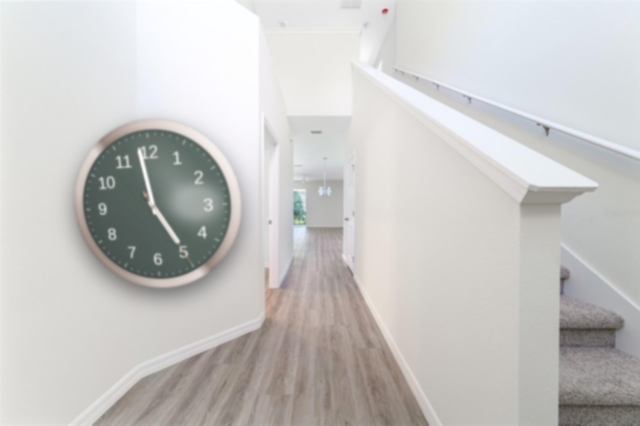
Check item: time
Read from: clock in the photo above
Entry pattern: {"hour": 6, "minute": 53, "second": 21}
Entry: {"hour": 4, "minute": 58, "second": 25}
